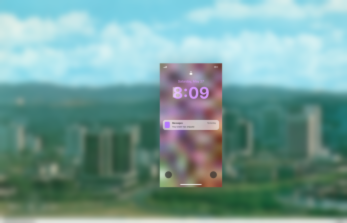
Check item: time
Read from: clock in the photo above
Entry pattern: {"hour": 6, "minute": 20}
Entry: {"hour": 8, "minute": 9}
